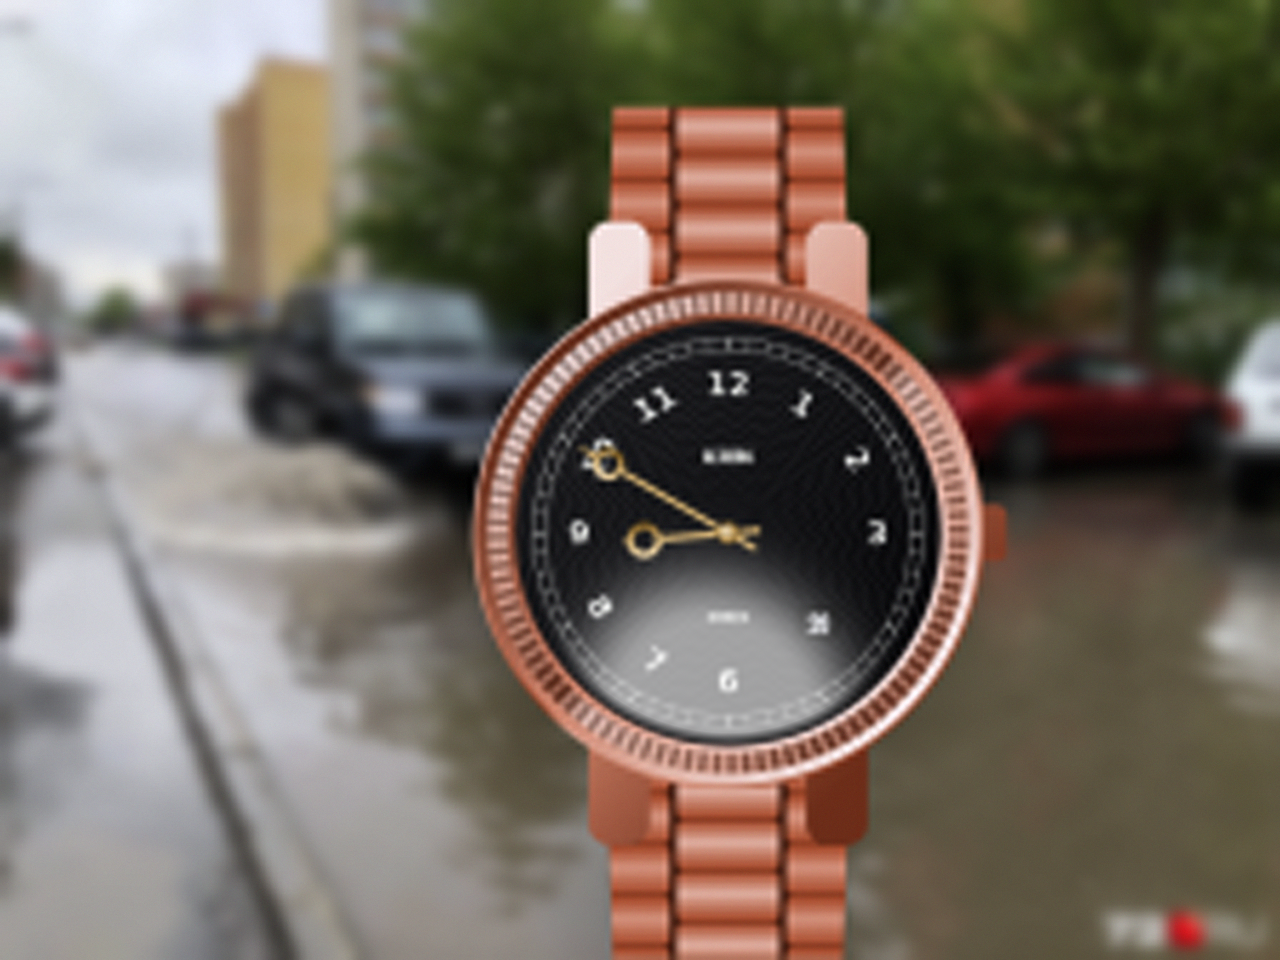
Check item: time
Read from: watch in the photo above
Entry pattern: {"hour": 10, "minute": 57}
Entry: {"hour": 8, "minute": 50}
